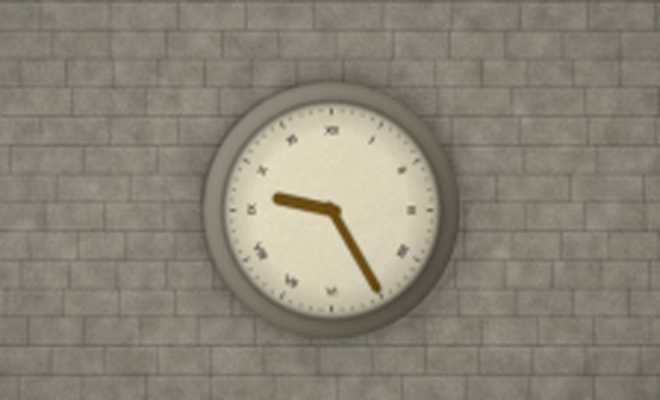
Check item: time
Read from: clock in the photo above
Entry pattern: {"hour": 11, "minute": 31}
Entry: {"hour": 9, "minute": 25}
